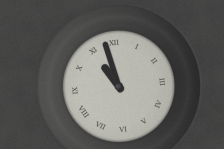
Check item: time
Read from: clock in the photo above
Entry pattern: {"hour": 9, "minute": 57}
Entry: {"hour": 10, "minute": 58}
